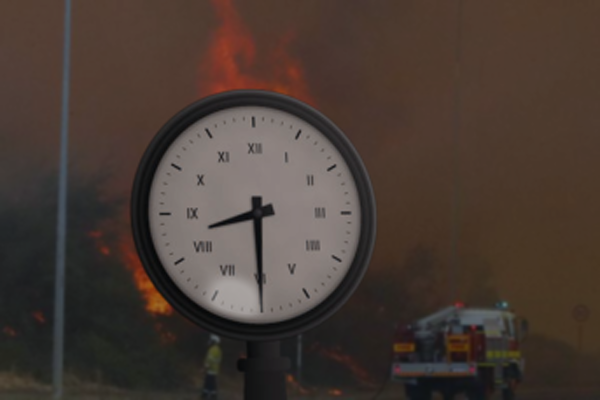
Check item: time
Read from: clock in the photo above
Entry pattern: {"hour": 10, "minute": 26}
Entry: {"hour": 8, "minute": 30}
